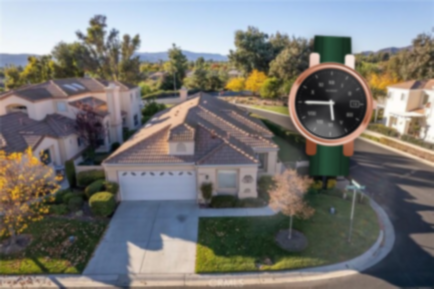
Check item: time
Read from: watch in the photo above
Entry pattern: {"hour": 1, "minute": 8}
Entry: {"hour": 5, "minute": 45}
